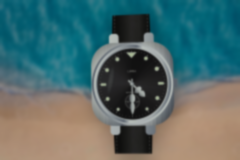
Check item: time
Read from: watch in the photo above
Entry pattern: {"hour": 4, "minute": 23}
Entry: {"hour": 4, "minute": 30}
